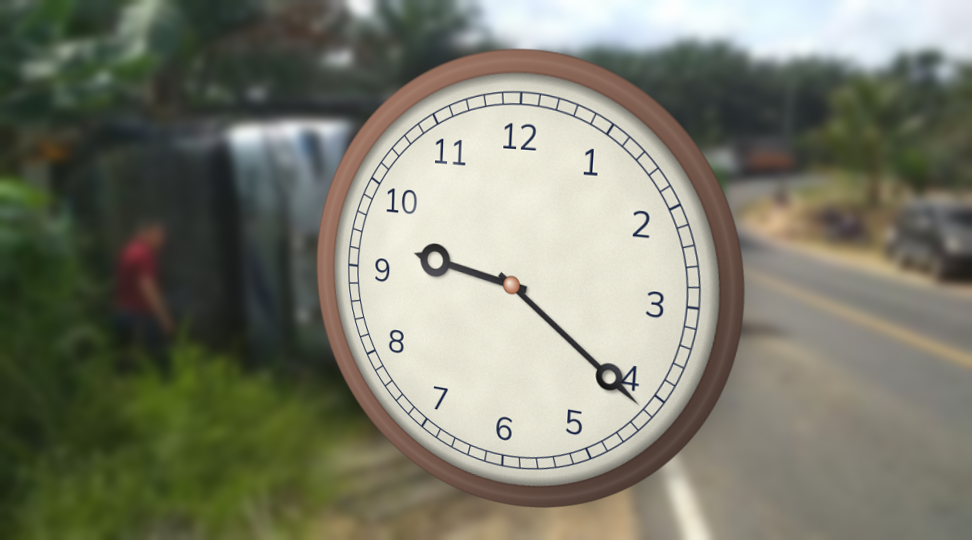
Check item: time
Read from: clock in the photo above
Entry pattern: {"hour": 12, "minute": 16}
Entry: {"hour": 9, "minute": 21}
